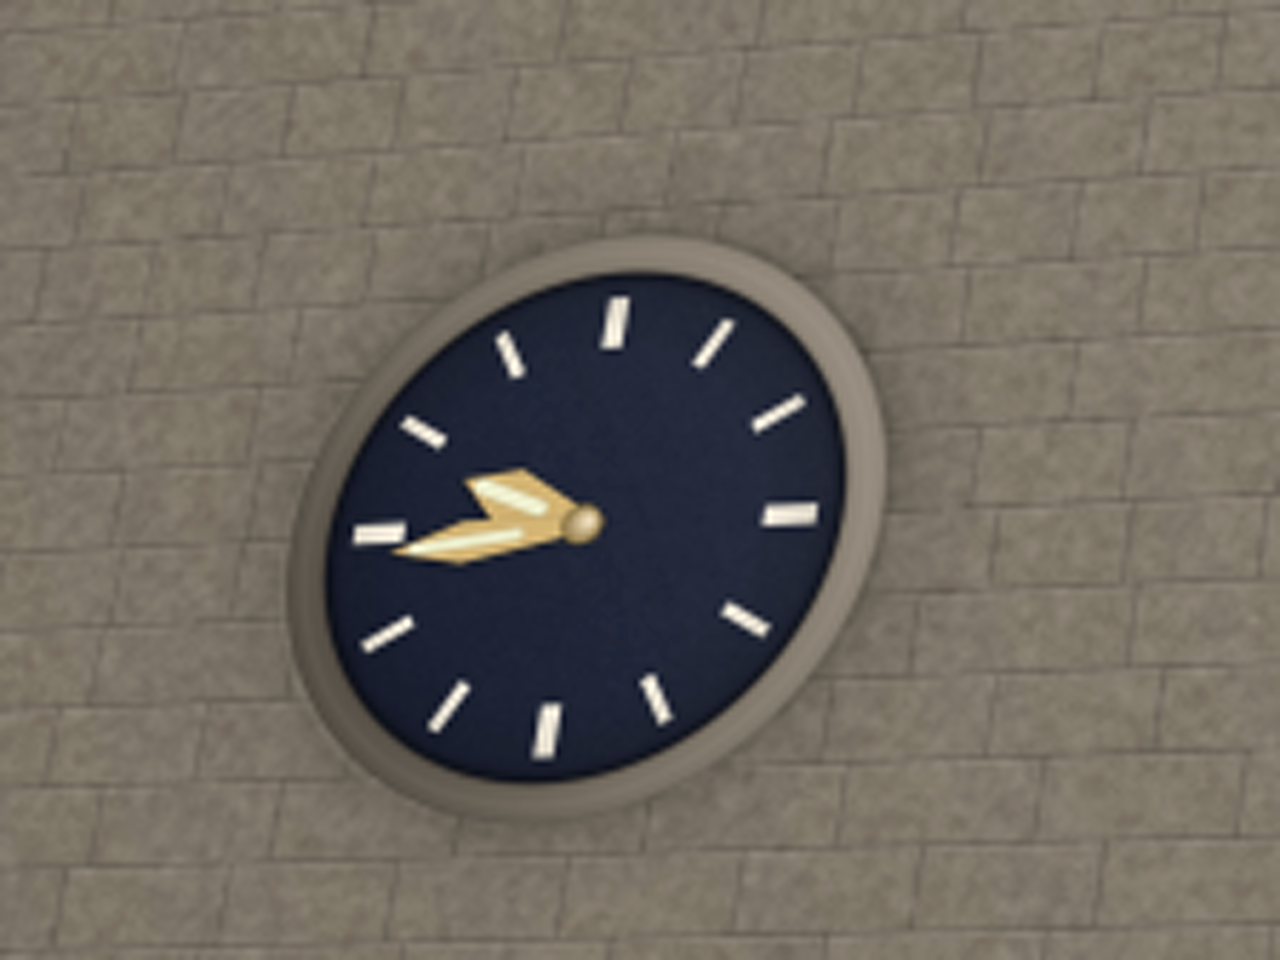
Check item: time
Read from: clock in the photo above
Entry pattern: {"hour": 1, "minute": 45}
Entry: {"hour": 9, "minute": 44}
